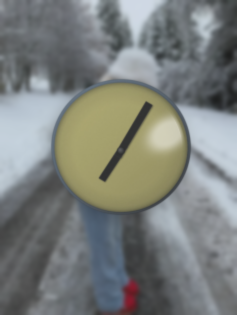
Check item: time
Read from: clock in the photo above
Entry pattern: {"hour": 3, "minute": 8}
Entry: {"hour": 7, "minute": 5}
